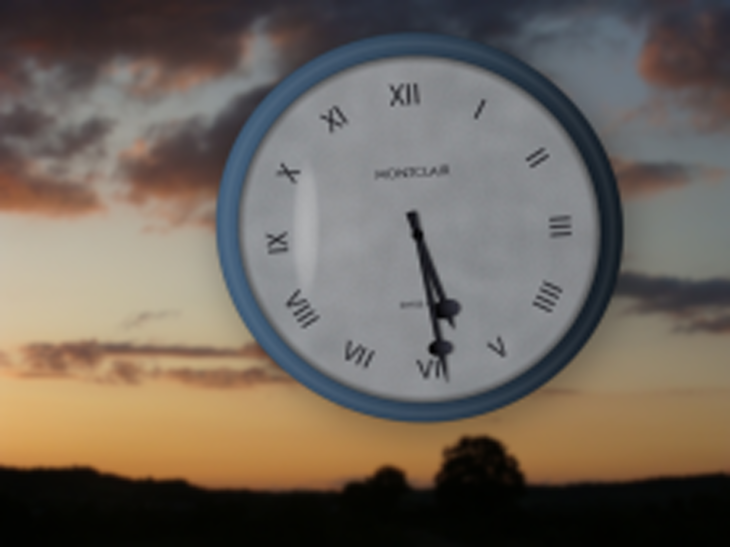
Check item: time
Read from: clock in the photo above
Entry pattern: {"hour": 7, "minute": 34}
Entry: {"hour": 5, "minute": 29}
